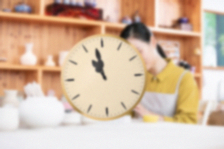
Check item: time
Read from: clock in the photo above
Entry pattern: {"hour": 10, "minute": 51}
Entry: {"hour": 10, "minute": 58}
